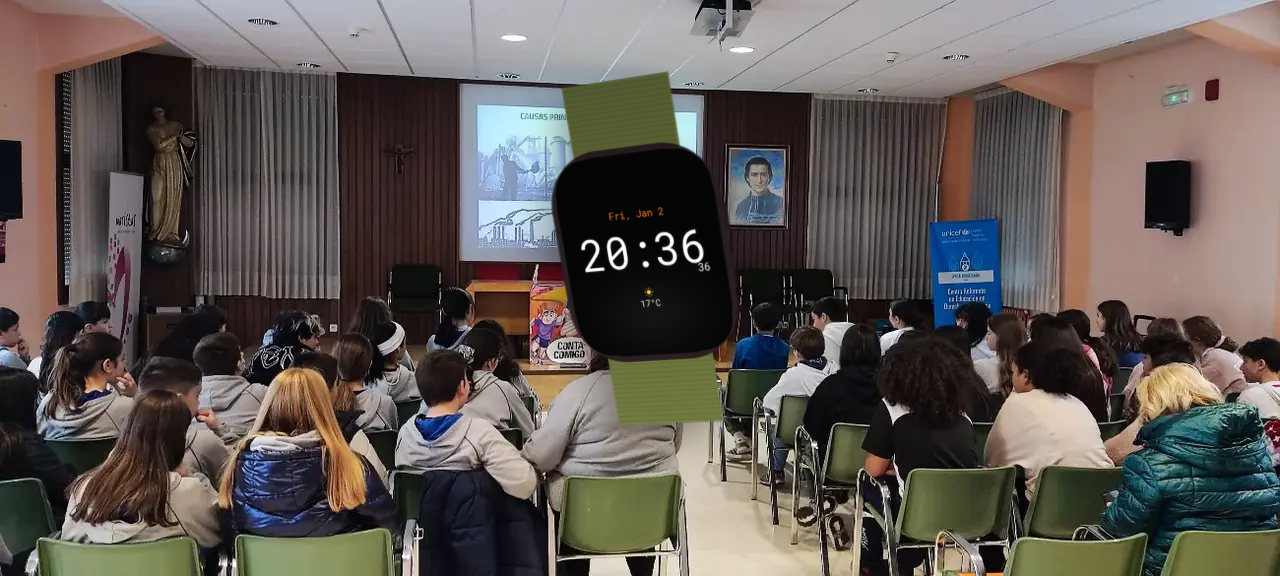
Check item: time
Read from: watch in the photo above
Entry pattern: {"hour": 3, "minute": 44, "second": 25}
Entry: {"hour": 20, "minute": 36, "second": 36}
